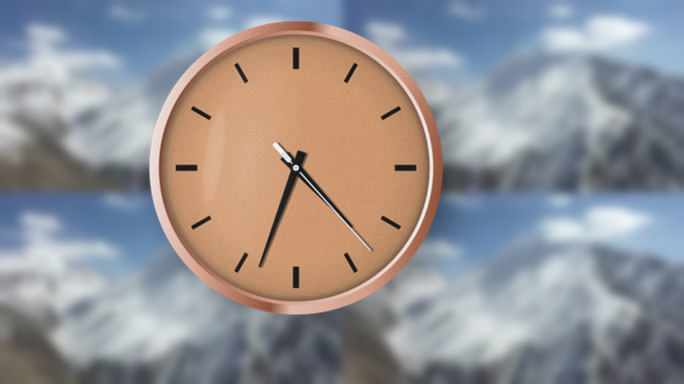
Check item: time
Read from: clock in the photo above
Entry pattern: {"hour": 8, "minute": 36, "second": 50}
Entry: {"hour": 4, "minute": 33, "second": 23}
